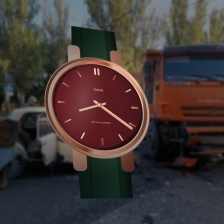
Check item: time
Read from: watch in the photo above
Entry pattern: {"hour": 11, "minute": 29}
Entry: {"hour": 8, "minute": 21}
